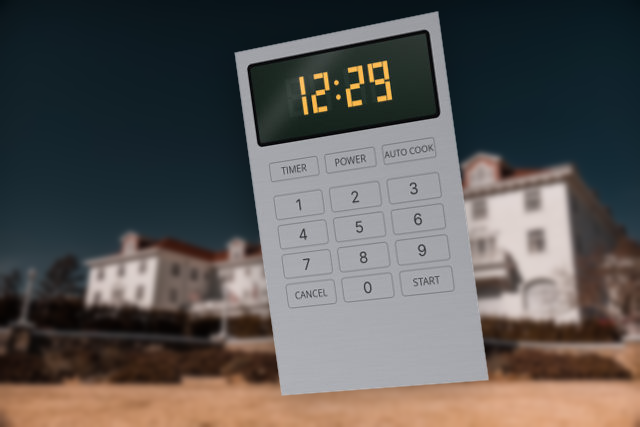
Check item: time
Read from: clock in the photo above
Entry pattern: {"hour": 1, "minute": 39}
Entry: {"hour": 12, "minute": 29}
